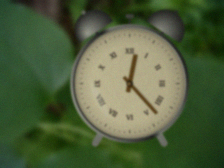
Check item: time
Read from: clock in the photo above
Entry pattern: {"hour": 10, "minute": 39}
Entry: {"hour": 12, "minute": 23}
